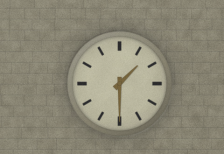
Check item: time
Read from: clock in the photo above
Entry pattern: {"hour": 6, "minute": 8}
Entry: {"hour": 1, "minute": 30}
